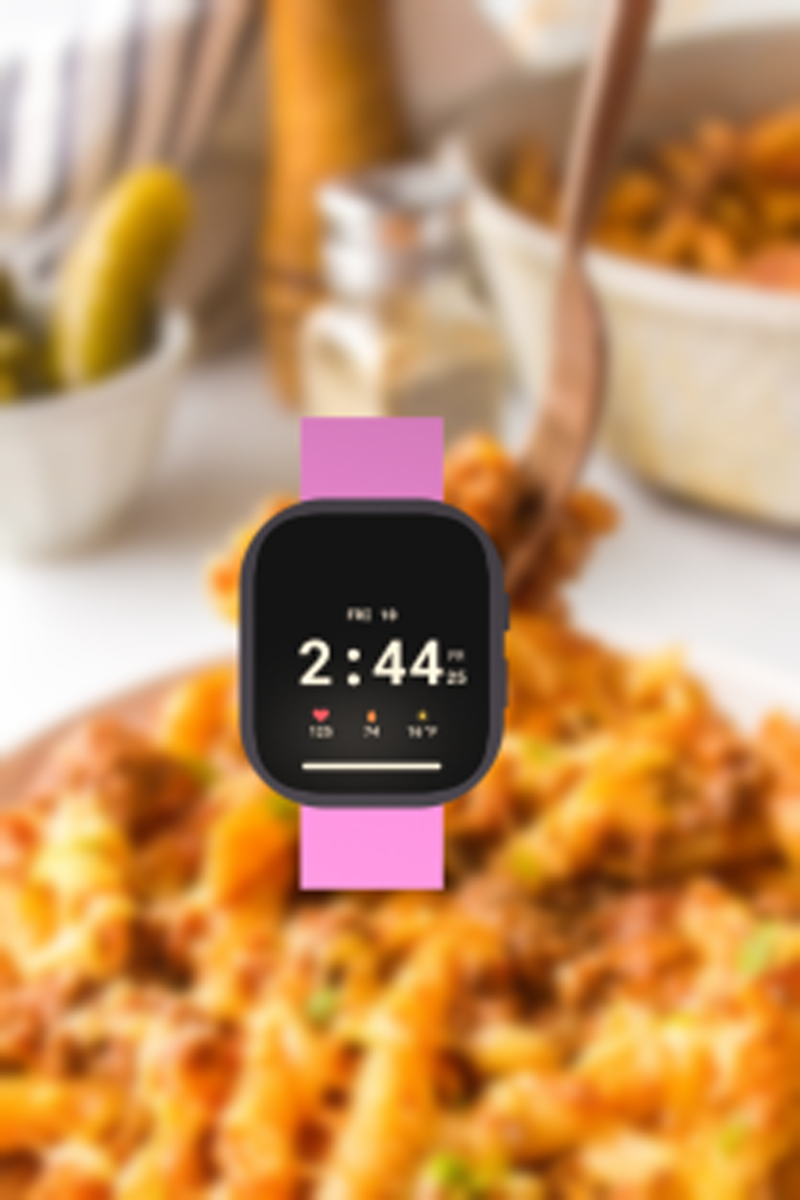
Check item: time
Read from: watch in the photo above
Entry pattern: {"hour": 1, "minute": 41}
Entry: {"hour": 2, "minute": 44}
